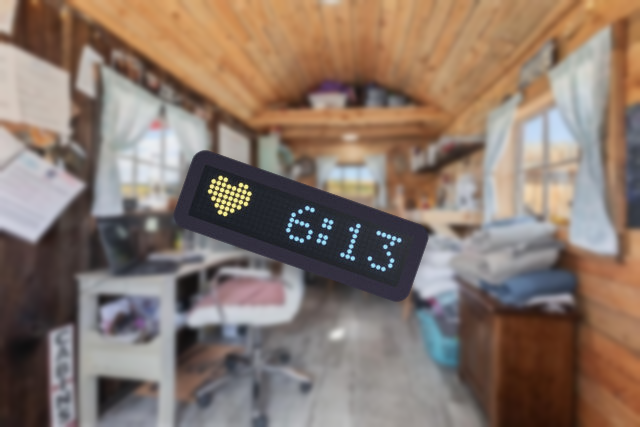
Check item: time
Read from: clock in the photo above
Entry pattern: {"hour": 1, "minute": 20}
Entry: {"hour": 6, "minute": 13}
